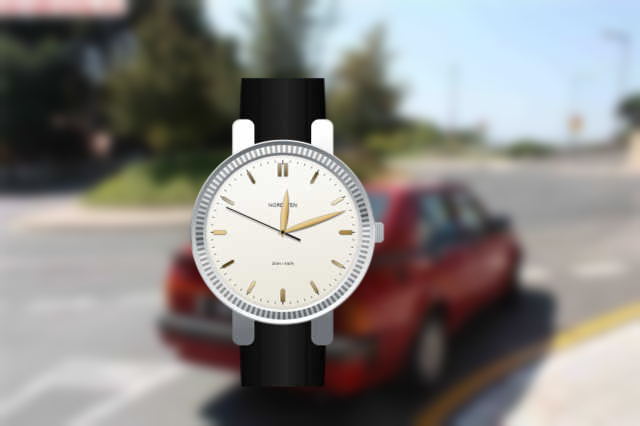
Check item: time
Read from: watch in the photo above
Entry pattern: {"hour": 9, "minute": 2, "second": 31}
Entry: {"hour": 12, "minute": 11, "second": 49}
